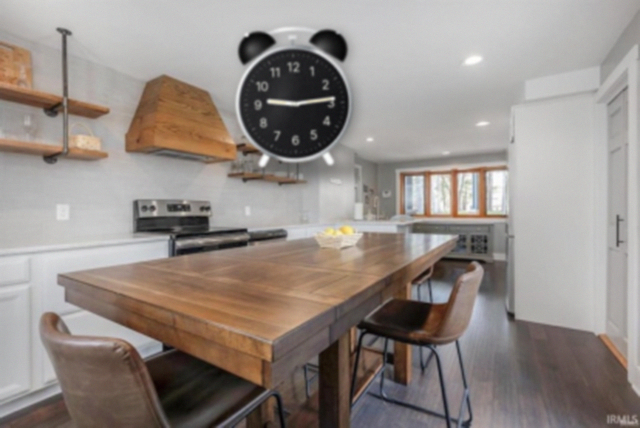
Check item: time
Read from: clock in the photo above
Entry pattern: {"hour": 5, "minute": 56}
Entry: {"hour": 9, "minute": 14}
